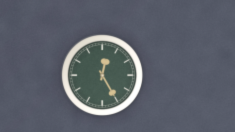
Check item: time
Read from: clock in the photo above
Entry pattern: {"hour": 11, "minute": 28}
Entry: {"hour": 12, "minute": 25}
